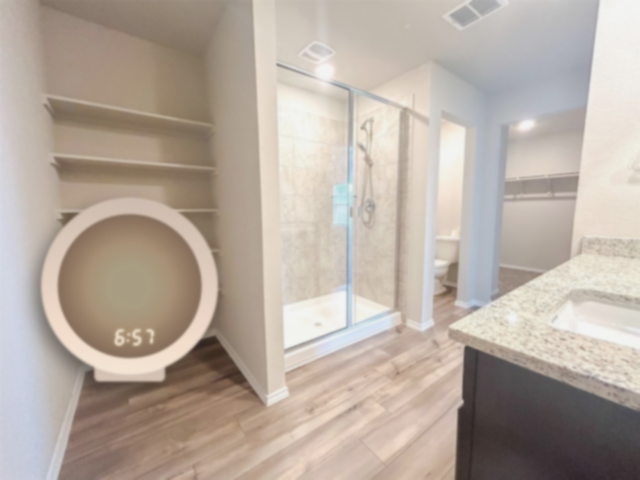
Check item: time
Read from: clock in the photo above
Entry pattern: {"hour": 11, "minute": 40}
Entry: {"hour": 6, "minute": 57}
